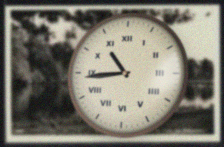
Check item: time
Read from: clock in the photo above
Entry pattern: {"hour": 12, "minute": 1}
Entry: {"hour": 10, "minute": 44}
